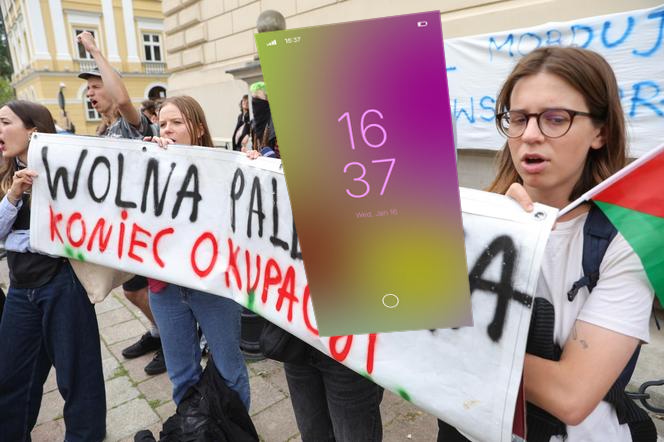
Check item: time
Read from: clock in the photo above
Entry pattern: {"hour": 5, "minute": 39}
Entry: {"hour": 16, "minute": 37}
